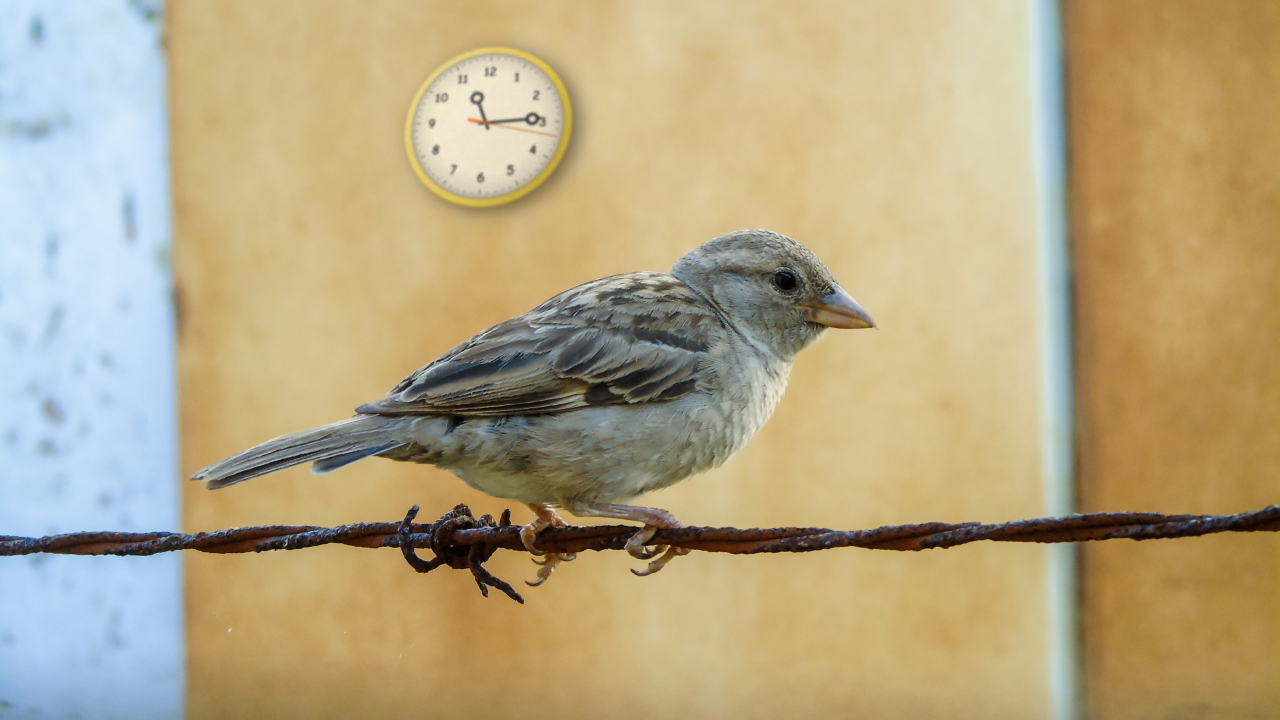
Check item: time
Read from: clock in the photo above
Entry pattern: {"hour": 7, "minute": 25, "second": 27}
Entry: {"hour": 11, "minute": 14, "second": 17}
